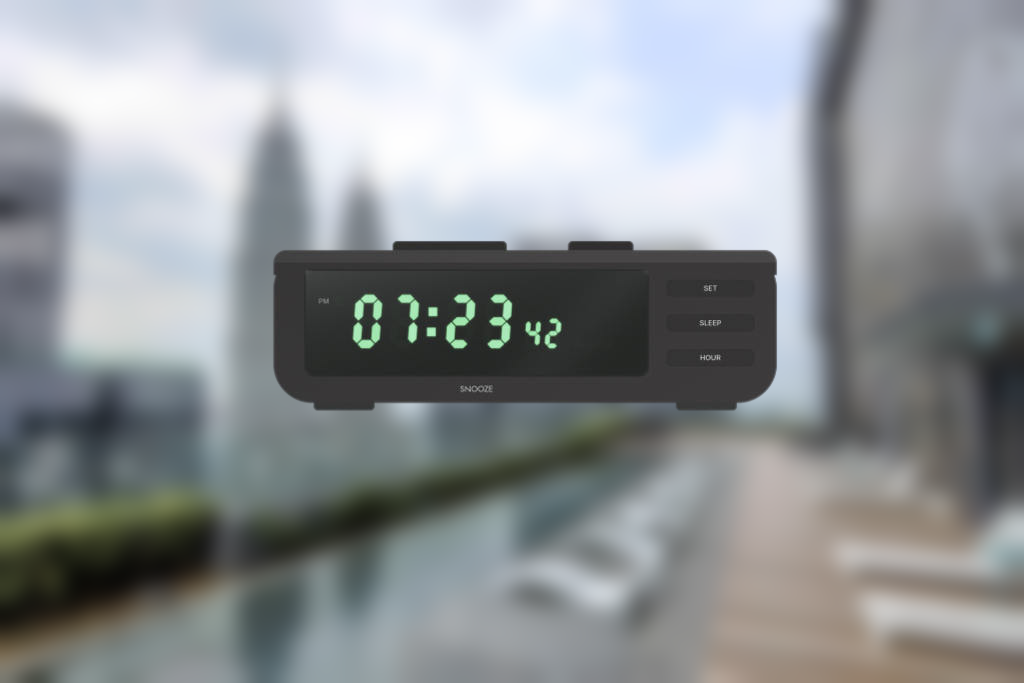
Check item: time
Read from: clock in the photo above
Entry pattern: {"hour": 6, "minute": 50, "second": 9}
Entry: {"hour": 7, "minute": 23, "second": 42}
